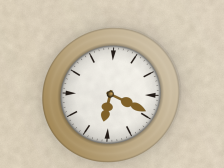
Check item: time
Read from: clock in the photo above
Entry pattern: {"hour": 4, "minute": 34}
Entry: {"hour": 6, "minute": 19}
